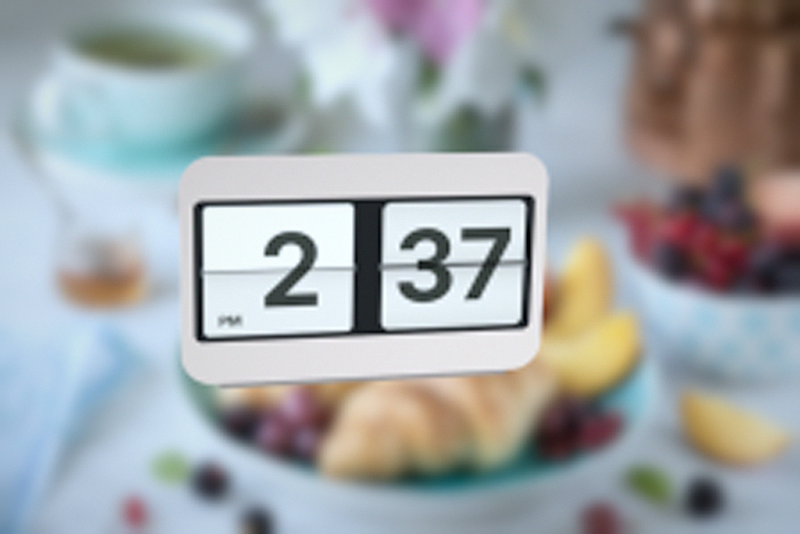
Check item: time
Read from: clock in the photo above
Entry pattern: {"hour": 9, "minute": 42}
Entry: {"hour": 2, "minute": 37}
